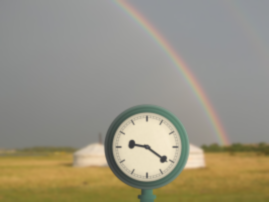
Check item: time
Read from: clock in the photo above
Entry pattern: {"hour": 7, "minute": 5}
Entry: {"hour": 9, "minute": 21}
